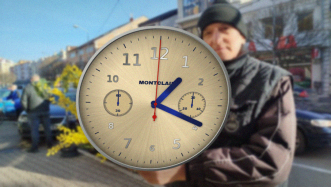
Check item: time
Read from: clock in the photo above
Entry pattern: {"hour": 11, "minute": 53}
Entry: {"hour": 1, "minute": 19}
